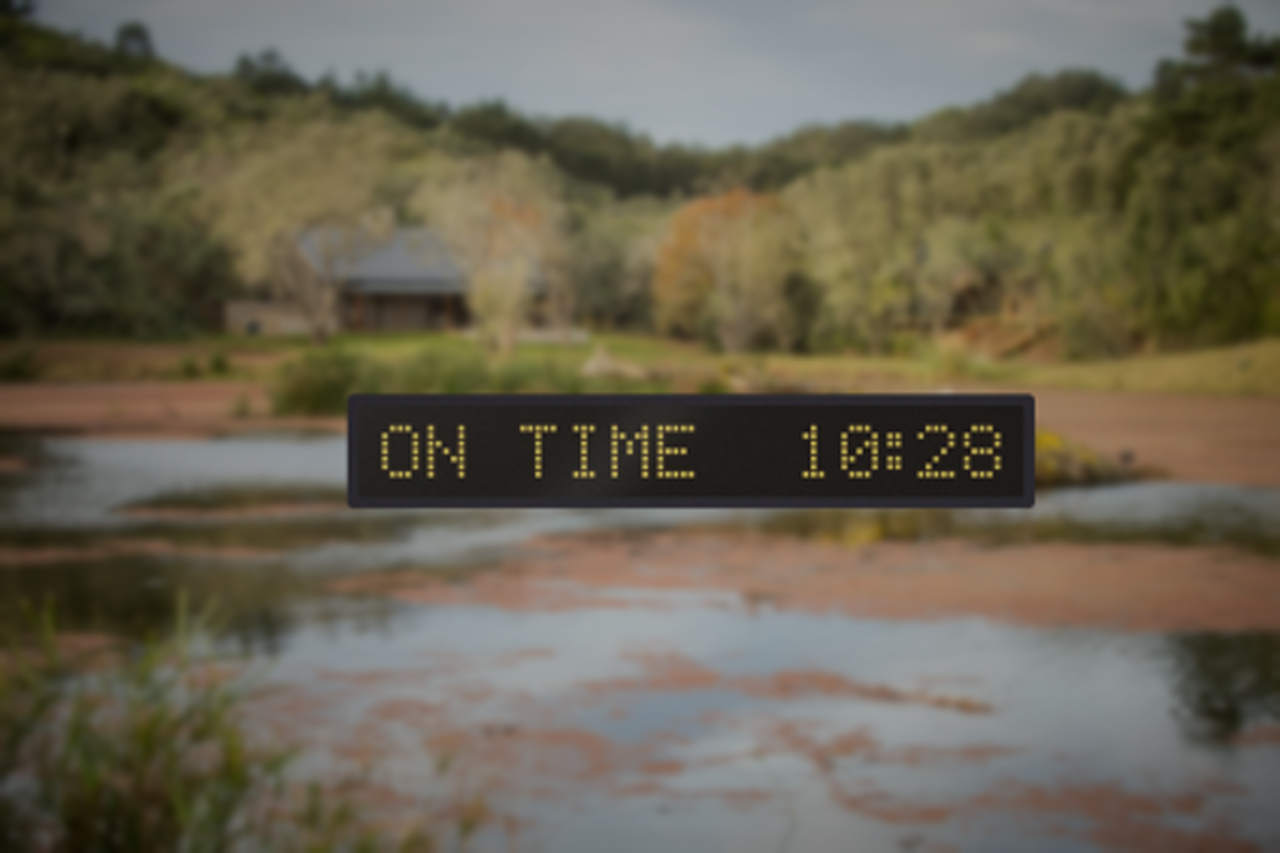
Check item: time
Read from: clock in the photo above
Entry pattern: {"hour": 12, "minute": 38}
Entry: {"hour": 10, "minute": 28}
